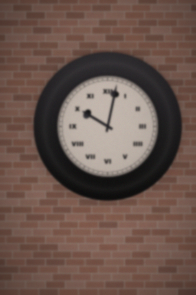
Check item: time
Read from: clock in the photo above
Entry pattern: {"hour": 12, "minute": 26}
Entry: {"hour": 10, "minute": 2}
